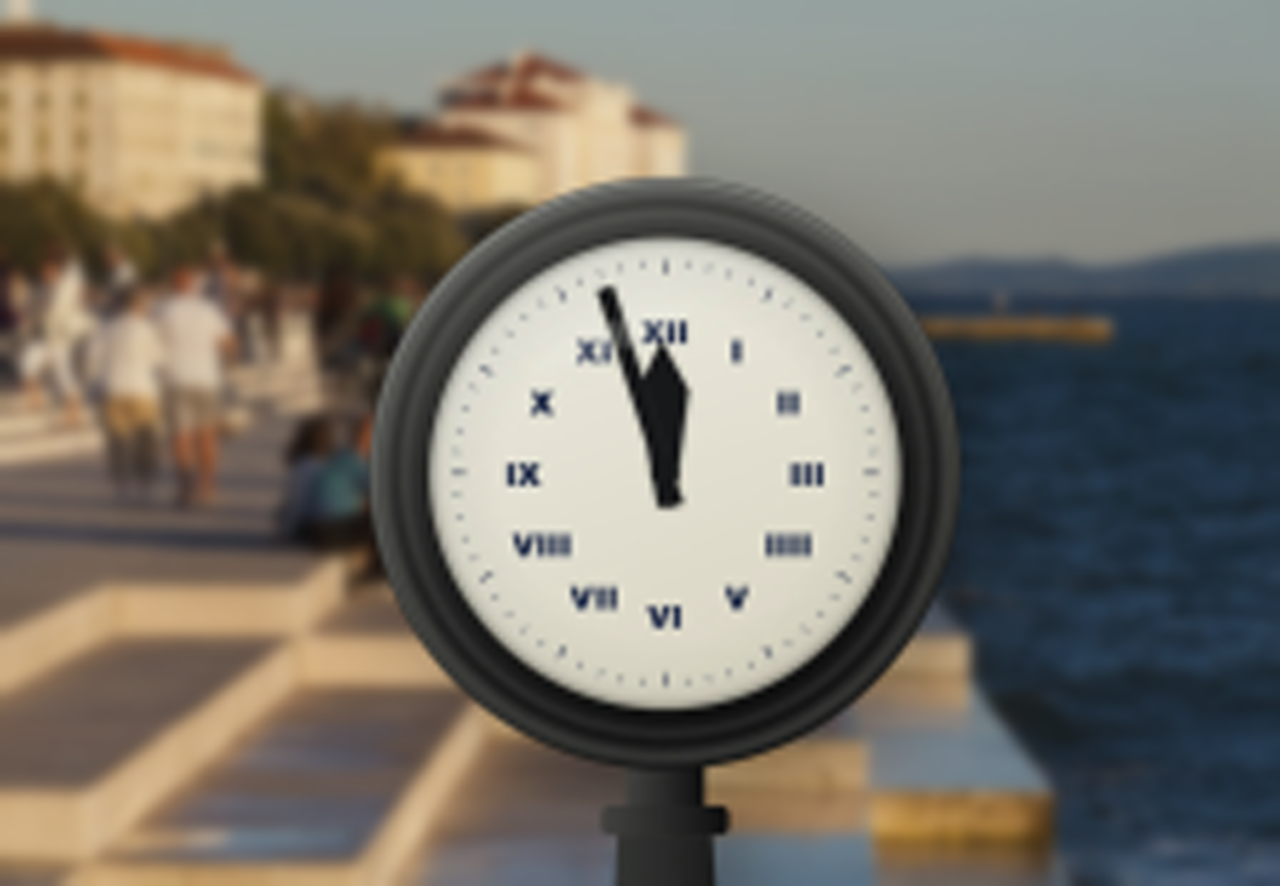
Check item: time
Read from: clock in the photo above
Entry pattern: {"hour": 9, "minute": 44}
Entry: {"hour": 11, "minute": 57}
